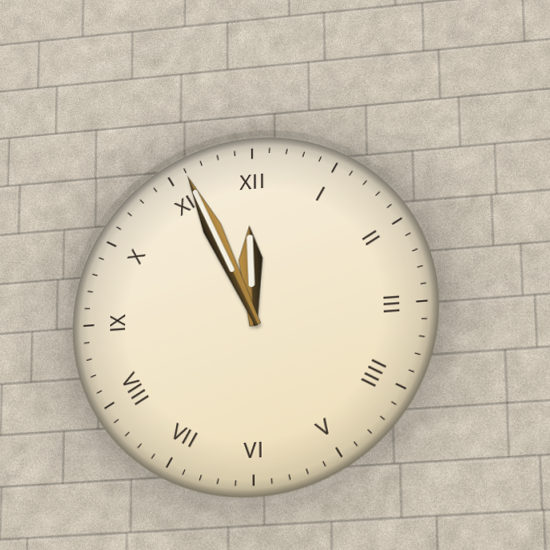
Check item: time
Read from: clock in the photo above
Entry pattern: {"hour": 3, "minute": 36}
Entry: {"hour": 11, "minute": 56}
